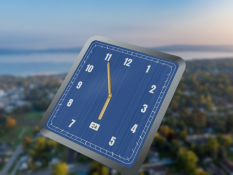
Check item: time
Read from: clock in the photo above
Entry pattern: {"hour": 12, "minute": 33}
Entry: {"hour": 5, "minute": 55}
